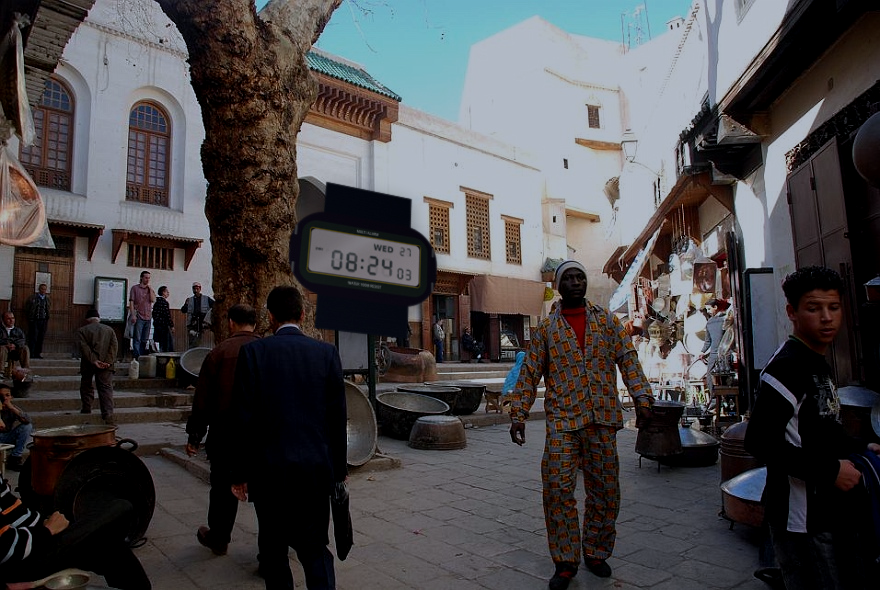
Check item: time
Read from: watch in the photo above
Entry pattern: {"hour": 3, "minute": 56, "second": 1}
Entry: {"hour": 8, "minute": 24, "second": 3}
